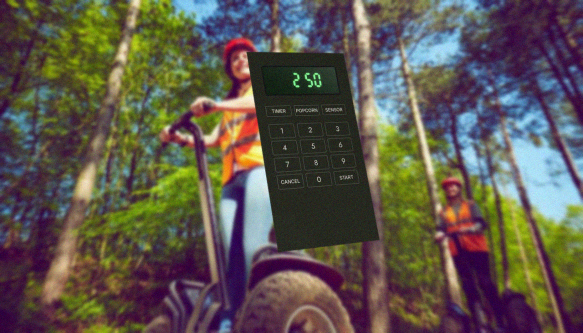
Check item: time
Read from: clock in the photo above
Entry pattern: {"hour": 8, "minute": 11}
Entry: {"hour": 2, "minute": 50}
